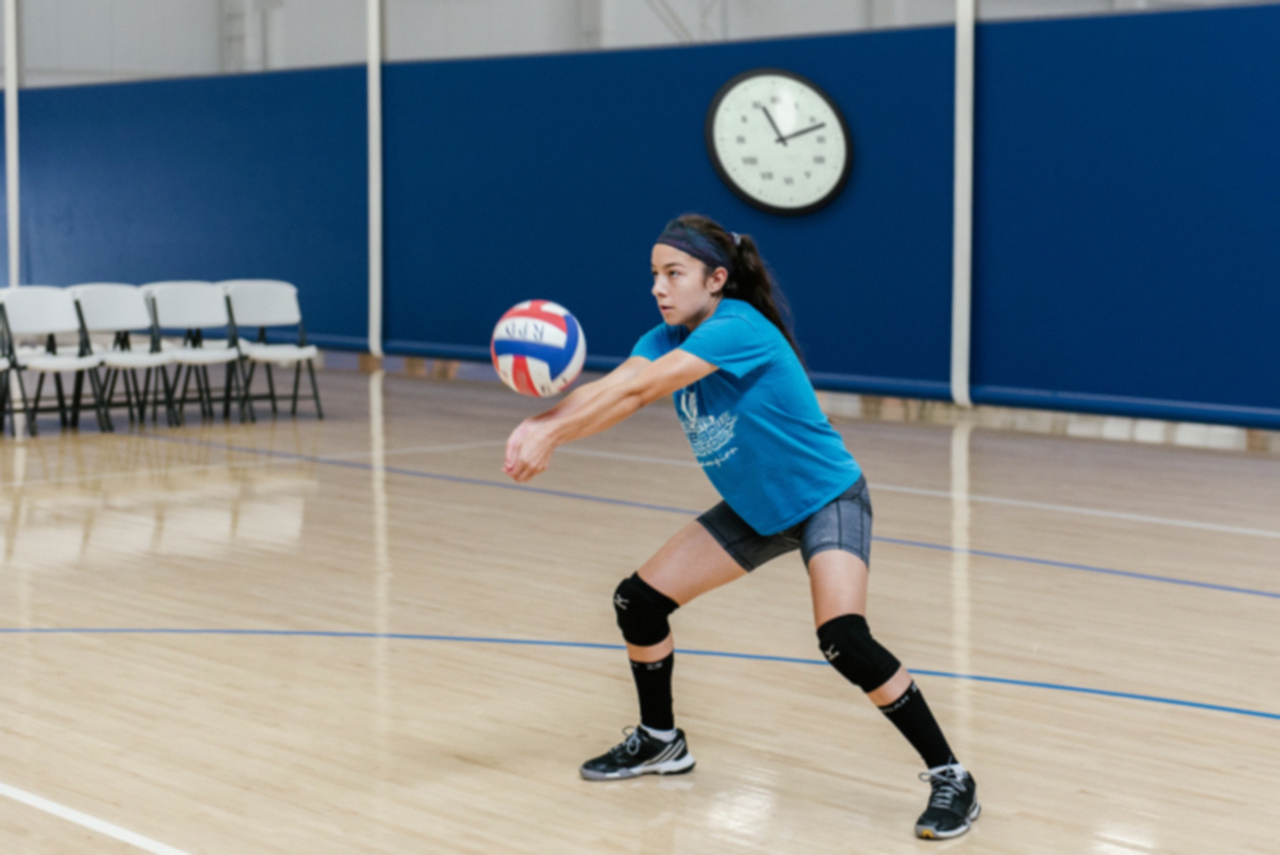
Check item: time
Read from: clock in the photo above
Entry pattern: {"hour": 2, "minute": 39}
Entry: {"hour": 11, "minute": 12}
